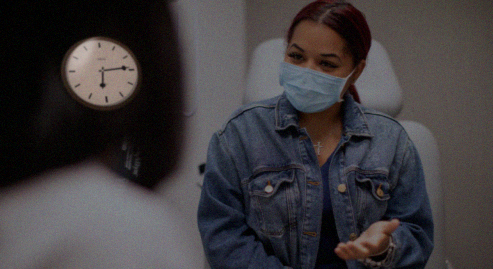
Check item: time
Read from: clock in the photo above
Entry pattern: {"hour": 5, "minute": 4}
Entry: {"hour": 6, "minute": 14}
